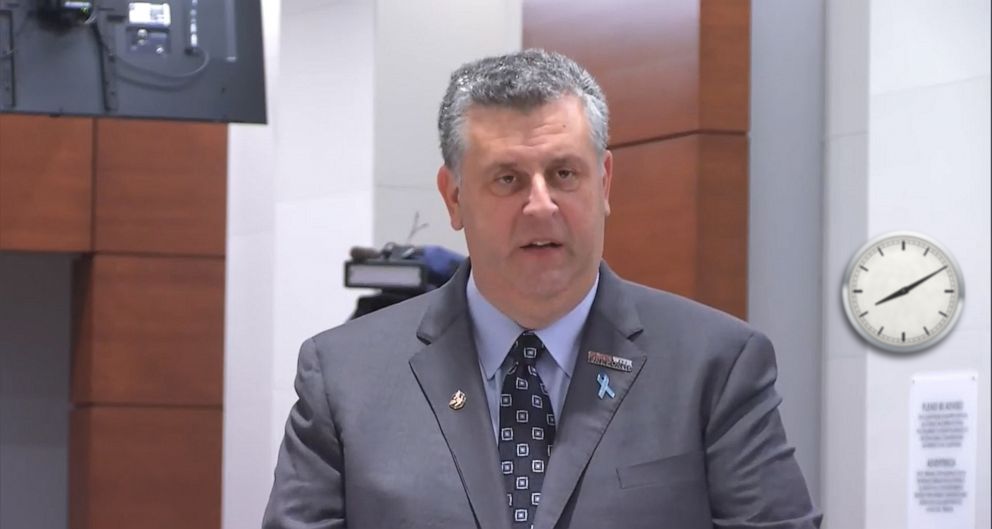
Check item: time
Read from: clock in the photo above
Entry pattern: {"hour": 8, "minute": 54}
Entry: {"hour": 8, "minute": 10}
